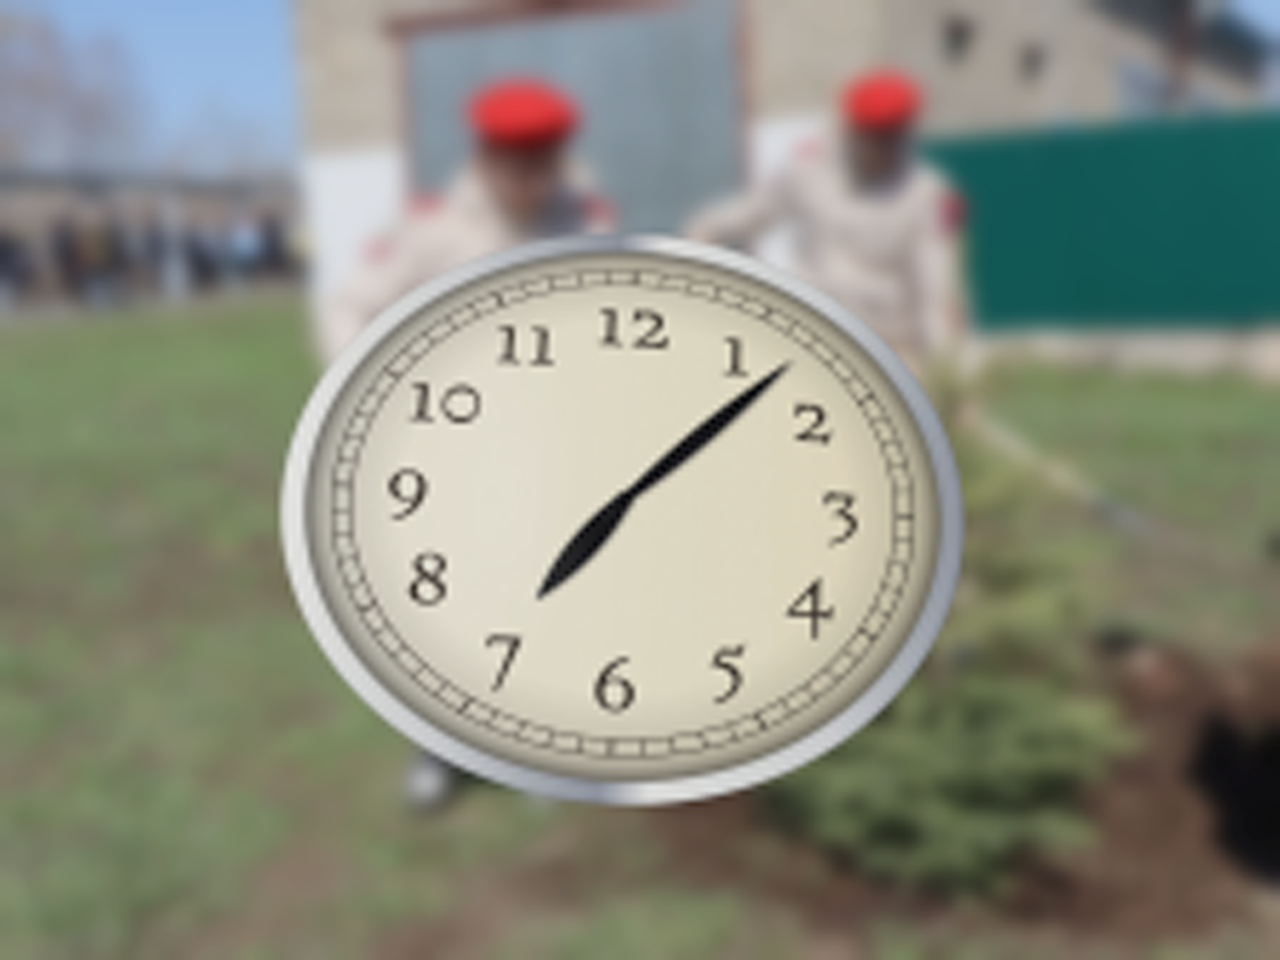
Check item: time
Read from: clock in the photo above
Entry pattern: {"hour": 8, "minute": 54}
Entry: {"hour": 7, "minute": 7}
